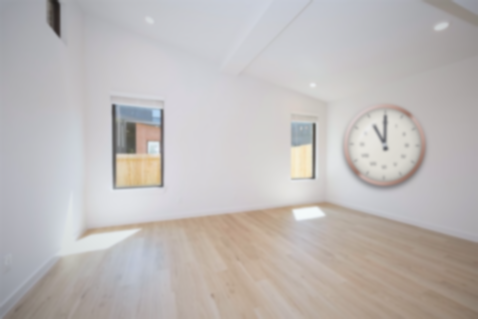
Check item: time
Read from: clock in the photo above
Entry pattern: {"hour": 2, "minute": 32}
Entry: {"hour": 11, "minute": 0}
